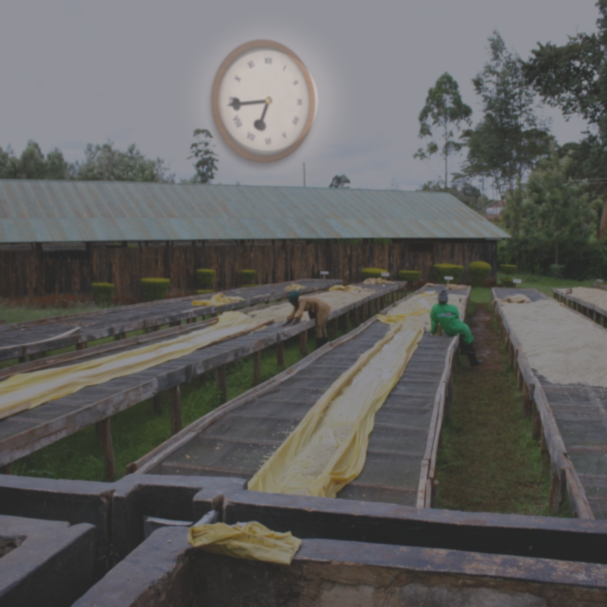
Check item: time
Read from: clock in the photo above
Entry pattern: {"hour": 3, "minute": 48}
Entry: {"hour": 6, "minute": 44}
